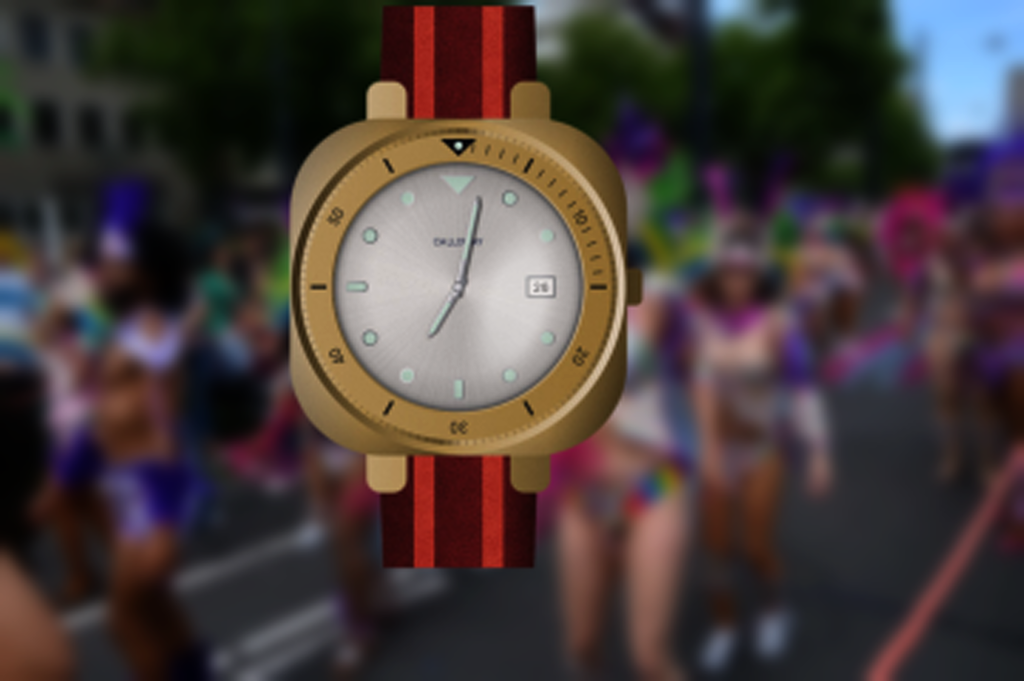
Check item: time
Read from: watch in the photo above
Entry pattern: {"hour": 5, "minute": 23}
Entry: {"hour": 7, "minute": 2}
